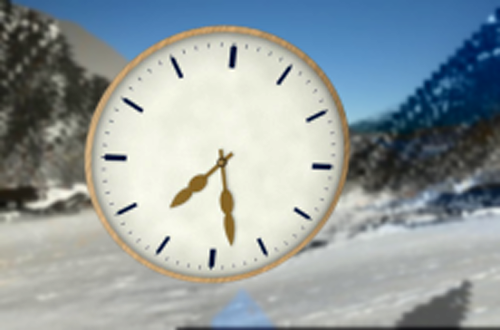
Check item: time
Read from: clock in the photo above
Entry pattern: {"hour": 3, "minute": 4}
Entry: {"hour": 7, "minute": 28}
